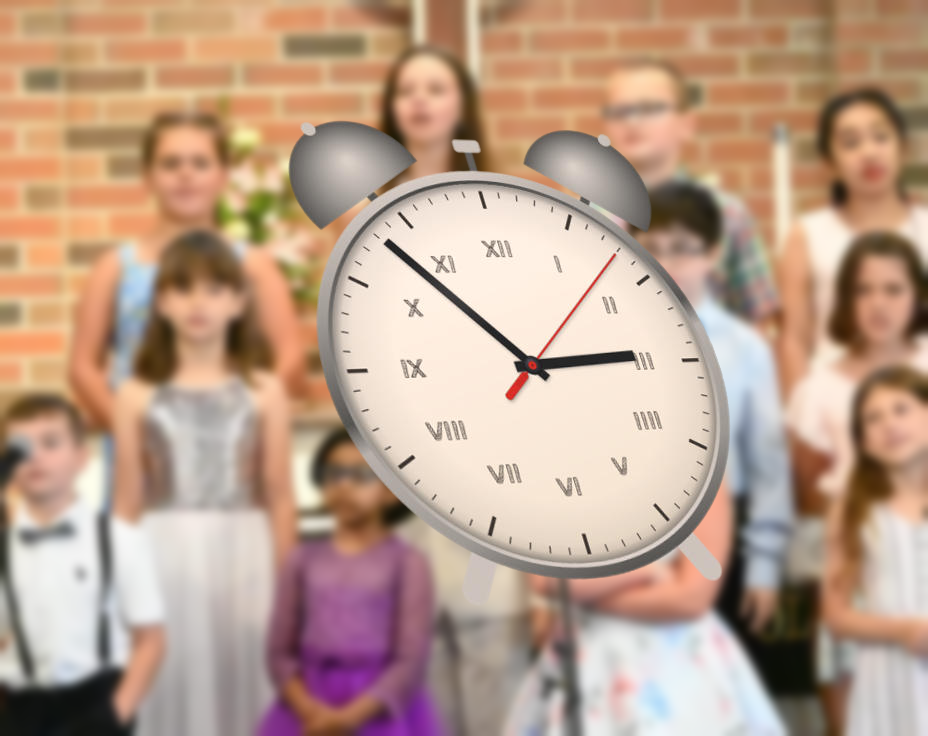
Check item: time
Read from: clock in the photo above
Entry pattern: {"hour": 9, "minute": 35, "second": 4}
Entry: {"hour": 2, "minute": 53, "second": 8}
